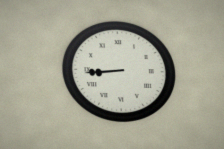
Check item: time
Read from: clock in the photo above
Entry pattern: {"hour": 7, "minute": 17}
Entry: {"hour": 8, "minute": 44}
